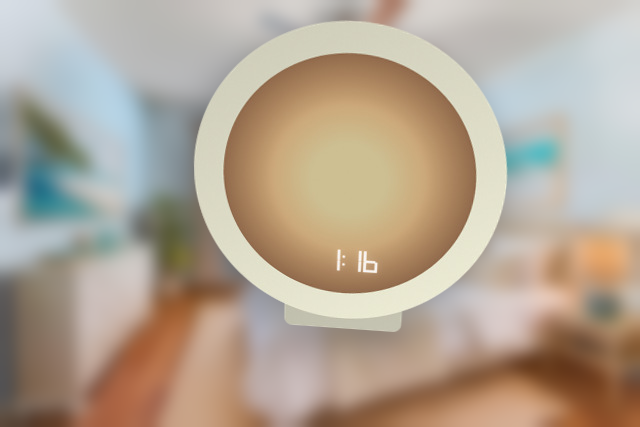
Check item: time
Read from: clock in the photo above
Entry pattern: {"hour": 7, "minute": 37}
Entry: {"hour": 1, "minute": 16}
